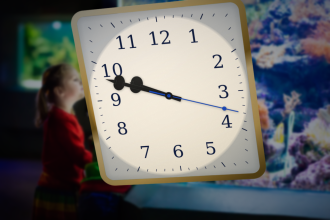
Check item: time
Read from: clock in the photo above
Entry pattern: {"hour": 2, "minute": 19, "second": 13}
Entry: {"hour": 9, "minute": 48, "second": 18}
